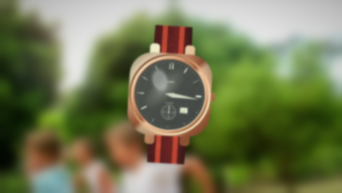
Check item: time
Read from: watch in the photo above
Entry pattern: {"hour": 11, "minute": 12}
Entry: {"hour": 3, "minute": 16}
